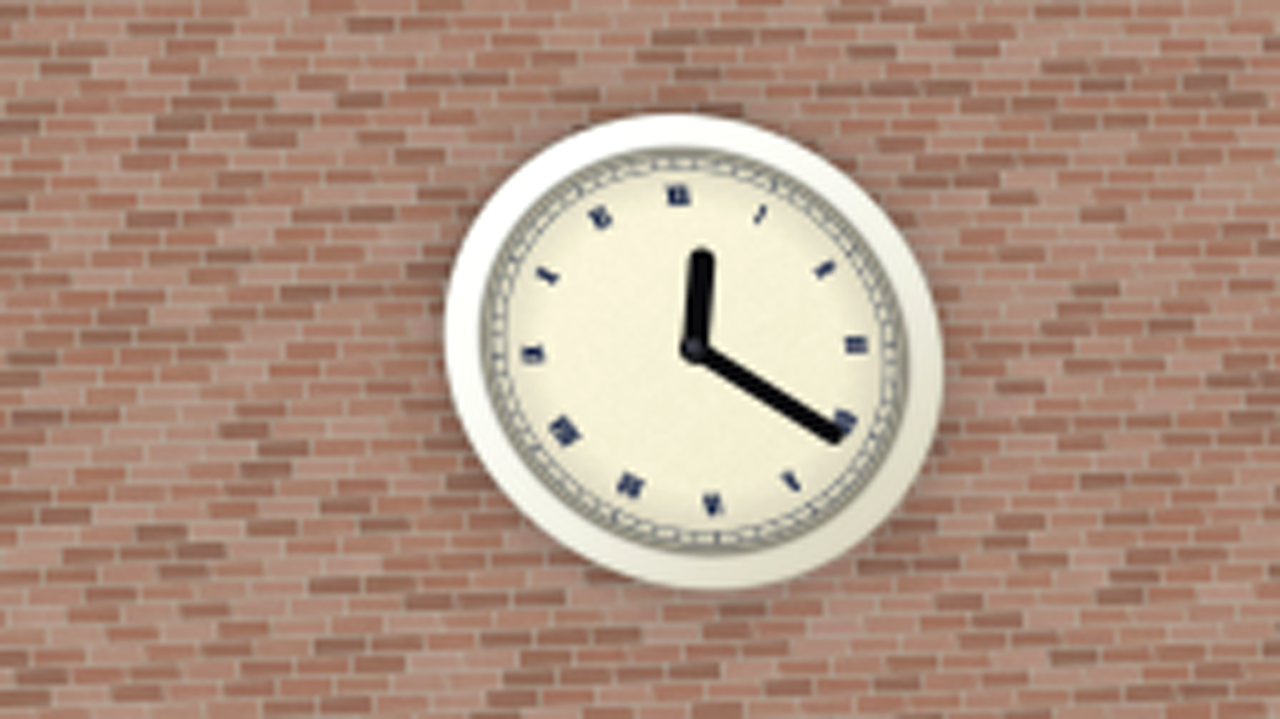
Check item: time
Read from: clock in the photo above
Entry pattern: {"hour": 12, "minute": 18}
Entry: {"hour": 12, "minute": 21}
